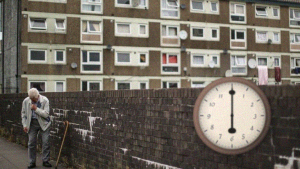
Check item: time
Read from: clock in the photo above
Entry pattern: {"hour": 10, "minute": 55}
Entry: {"hour": 6, "minute": 0}
